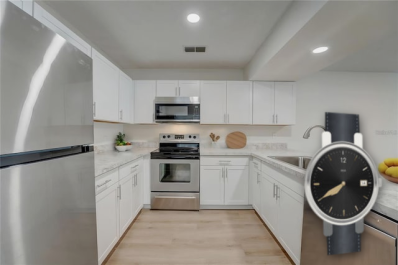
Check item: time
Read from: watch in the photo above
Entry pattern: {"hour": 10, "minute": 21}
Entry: {"hour": 7, "minute": 40}
